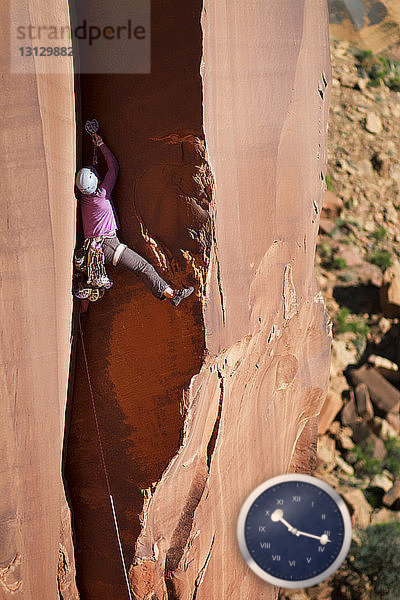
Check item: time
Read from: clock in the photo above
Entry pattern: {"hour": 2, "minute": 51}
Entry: {"hour": 10, "minute": 17}
